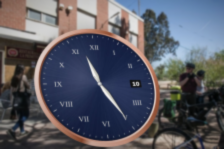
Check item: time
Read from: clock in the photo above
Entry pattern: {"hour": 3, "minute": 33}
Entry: {"hour": 11, "minute": 25}
